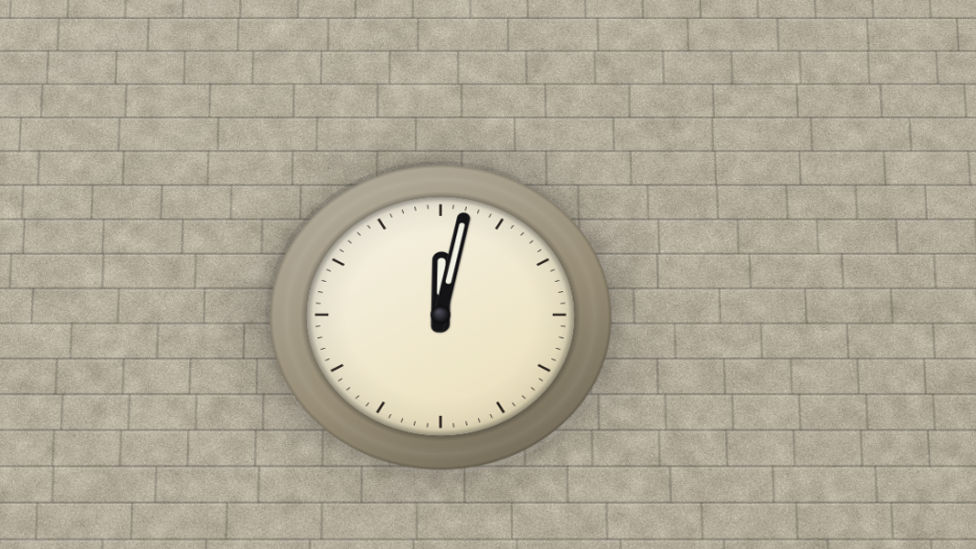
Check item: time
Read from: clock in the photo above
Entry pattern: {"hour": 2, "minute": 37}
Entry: {"hour": 12, "minute": 2}
